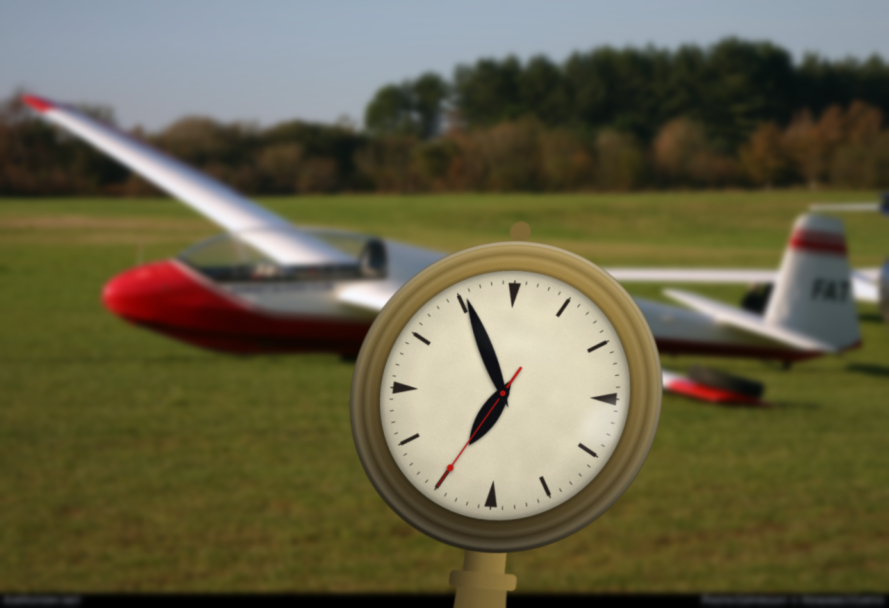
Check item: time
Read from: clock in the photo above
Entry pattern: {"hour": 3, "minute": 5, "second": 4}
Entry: {"hour": 6, "minute": 55, "second": 35}
